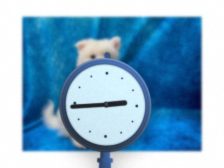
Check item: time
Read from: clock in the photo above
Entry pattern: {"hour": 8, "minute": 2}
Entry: {"hour": 2, "minute": 44}
